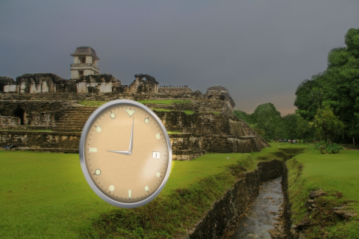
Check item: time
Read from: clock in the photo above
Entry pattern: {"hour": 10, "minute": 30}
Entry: {"hour": 9, "minute": 1}
